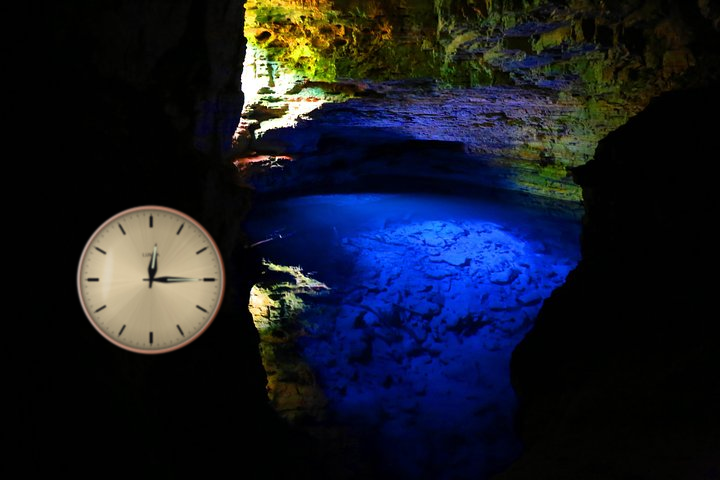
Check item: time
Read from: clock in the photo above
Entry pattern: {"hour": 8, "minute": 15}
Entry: {"hour": 12, "minute": 15}
